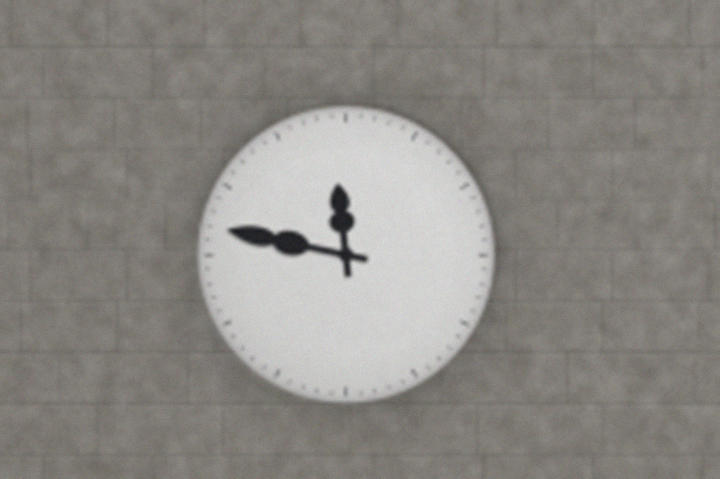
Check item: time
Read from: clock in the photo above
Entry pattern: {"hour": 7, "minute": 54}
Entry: {"hour": 11, "minute": 47}
